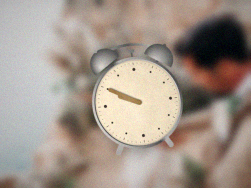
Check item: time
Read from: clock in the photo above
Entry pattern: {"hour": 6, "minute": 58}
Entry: {"hour": 9, "minute": 50}
